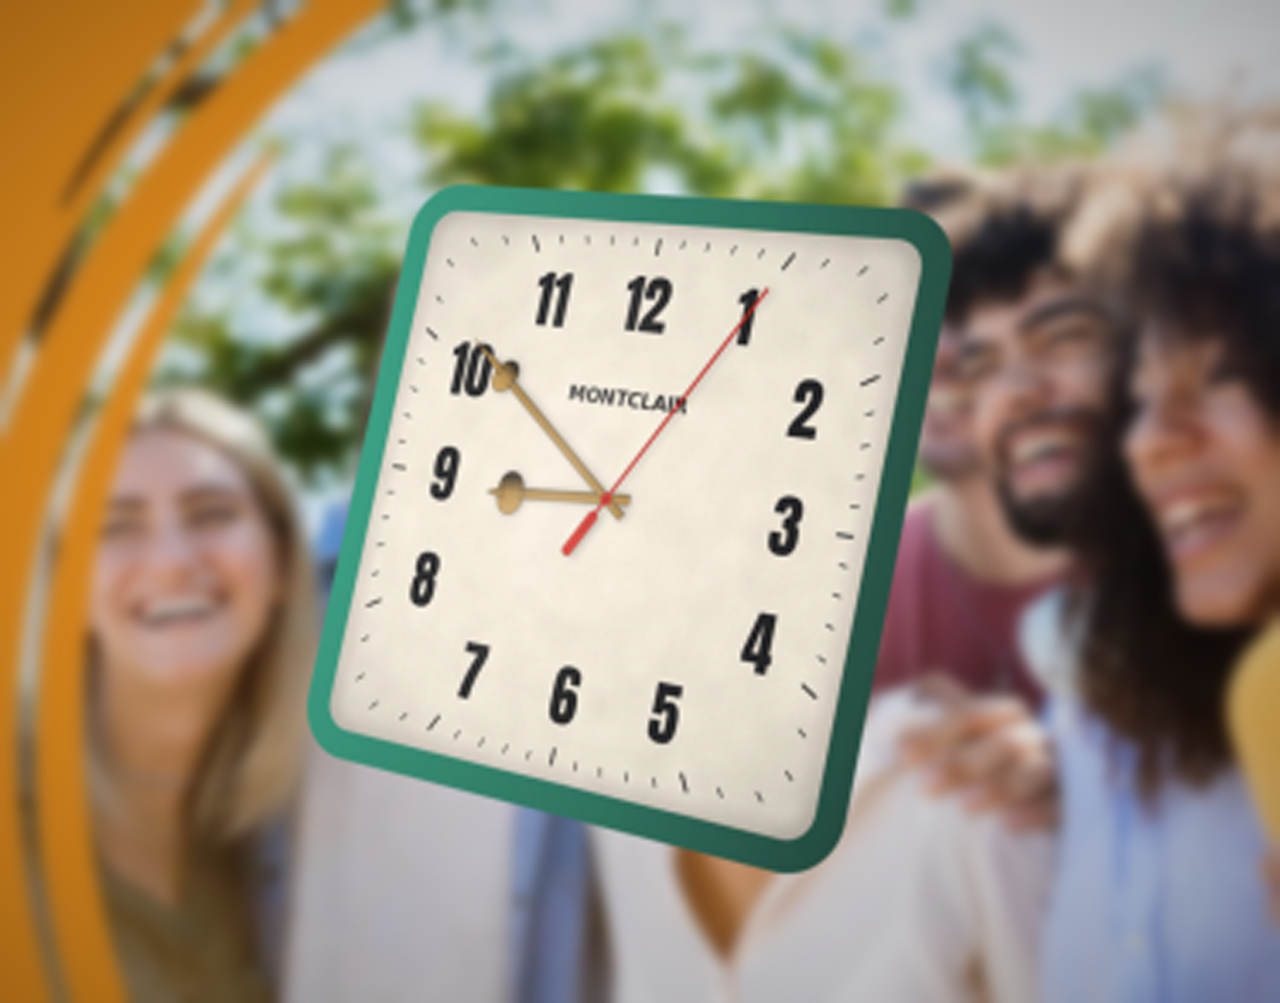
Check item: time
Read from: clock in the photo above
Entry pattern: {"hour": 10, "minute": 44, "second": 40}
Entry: {"hour": 8, "minute": 51, "second": 5}
